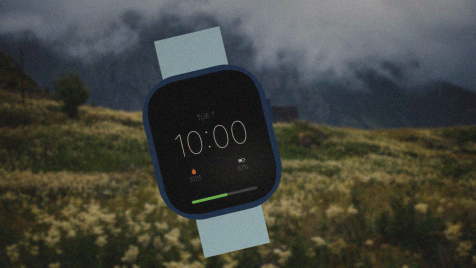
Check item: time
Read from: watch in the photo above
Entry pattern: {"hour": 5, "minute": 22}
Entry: {"hour": 10, "minute": 0}
